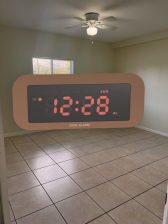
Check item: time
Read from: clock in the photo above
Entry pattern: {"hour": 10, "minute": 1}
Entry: {"hour": 12, "minute": 28}
